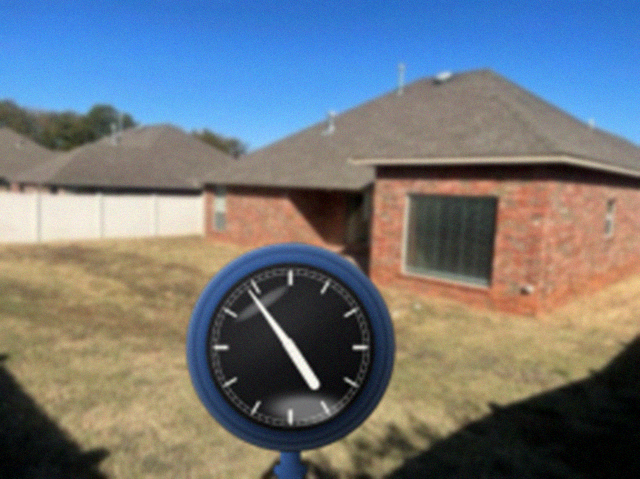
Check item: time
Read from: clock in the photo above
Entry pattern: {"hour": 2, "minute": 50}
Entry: {"hour": 4, "minute": 54}
